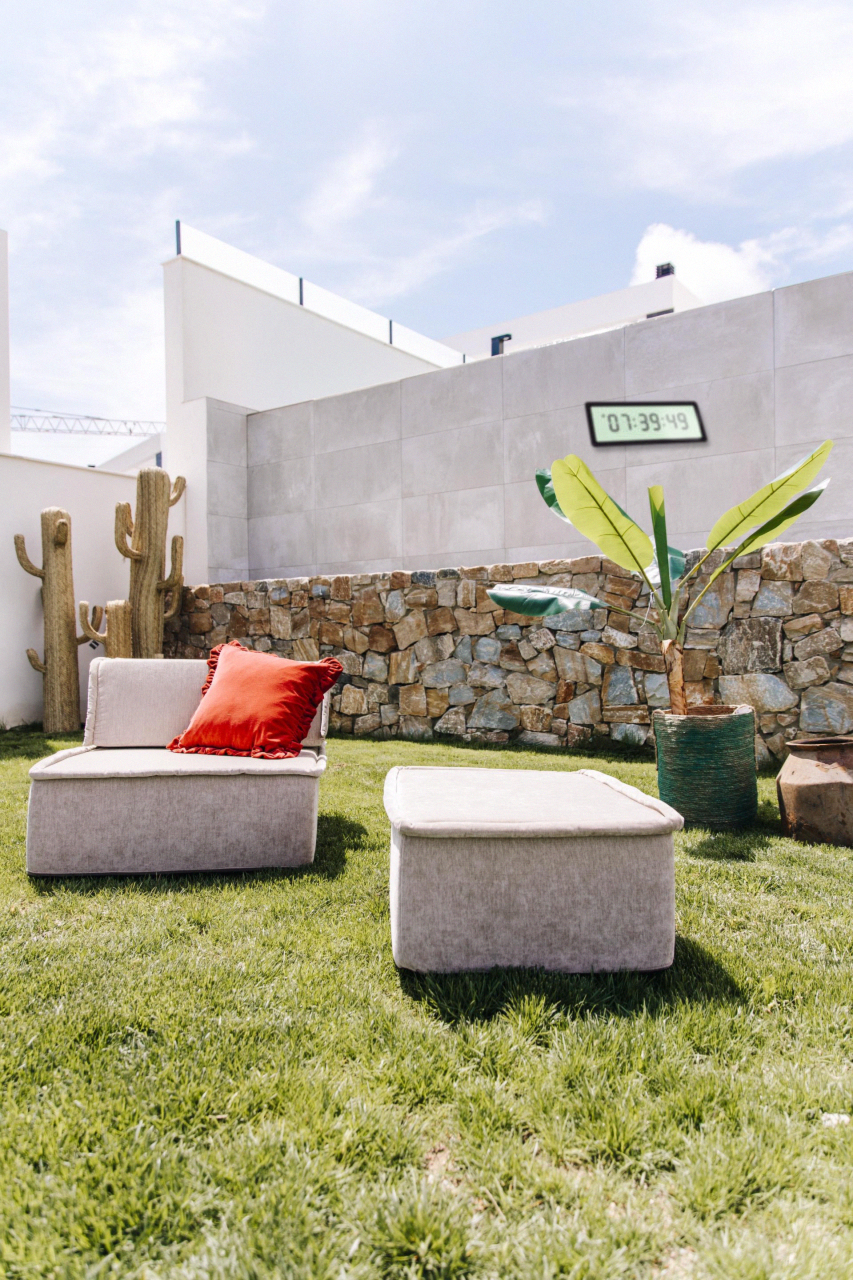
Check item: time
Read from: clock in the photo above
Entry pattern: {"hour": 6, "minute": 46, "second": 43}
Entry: {"hour": 7, "minute": 39, "second": 49}
